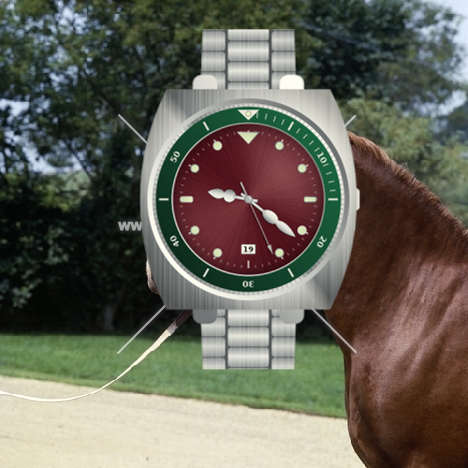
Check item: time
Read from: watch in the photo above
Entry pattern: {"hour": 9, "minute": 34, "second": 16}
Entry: {"hour": 9, "minute": 21, "second": 26}
